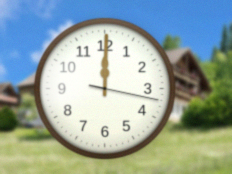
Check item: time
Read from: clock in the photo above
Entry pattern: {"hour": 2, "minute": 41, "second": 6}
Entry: {"hour": 12, "minute": 0, "second": 17}
